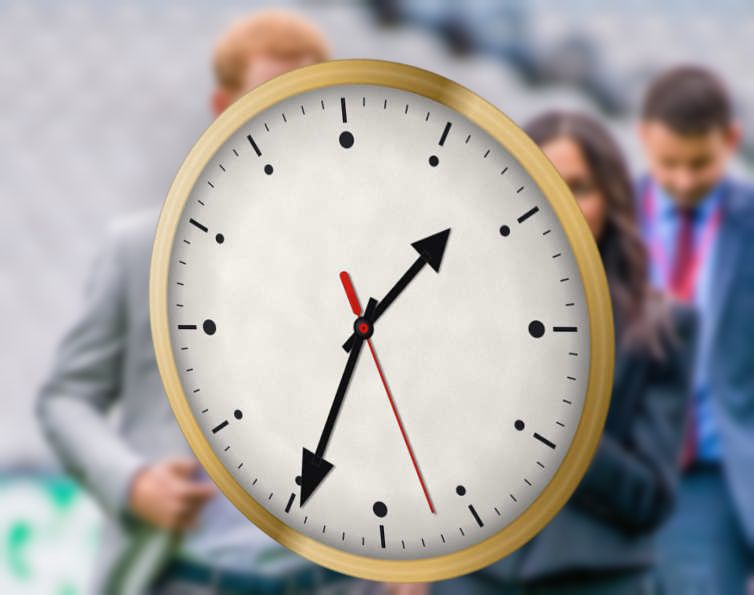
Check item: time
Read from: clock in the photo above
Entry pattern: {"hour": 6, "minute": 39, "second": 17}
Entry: {"hour": 1, "minute": 34, "second": 27}
